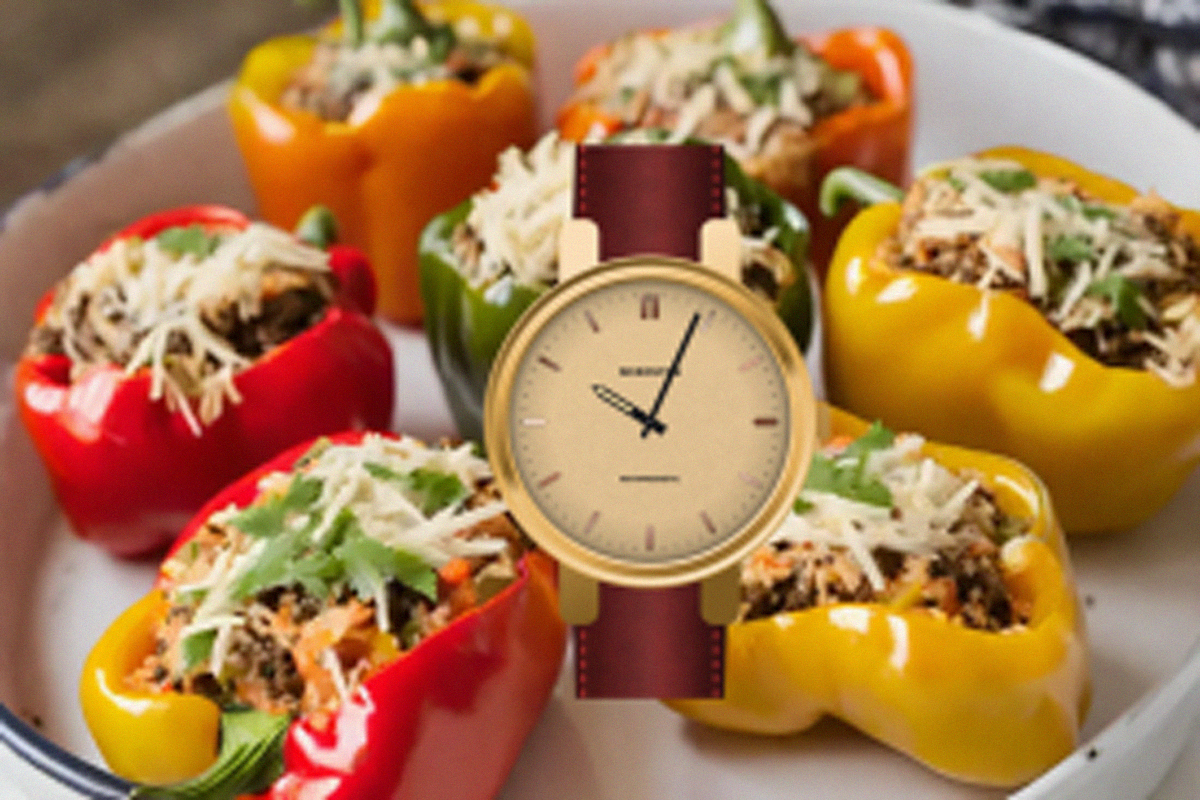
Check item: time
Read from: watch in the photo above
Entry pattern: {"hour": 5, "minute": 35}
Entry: {"hour": 10, "minute": 4}
